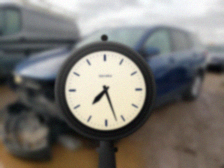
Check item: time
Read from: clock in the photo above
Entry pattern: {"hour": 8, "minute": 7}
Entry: {"hour": 7, "minute": 27}
